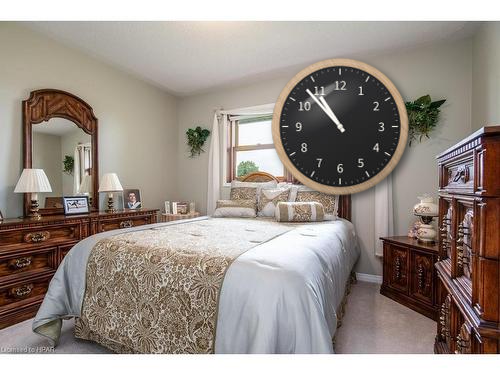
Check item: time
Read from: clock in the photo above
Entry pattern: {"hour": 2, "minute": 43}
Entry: {"hour": 10, "minute": 53}
